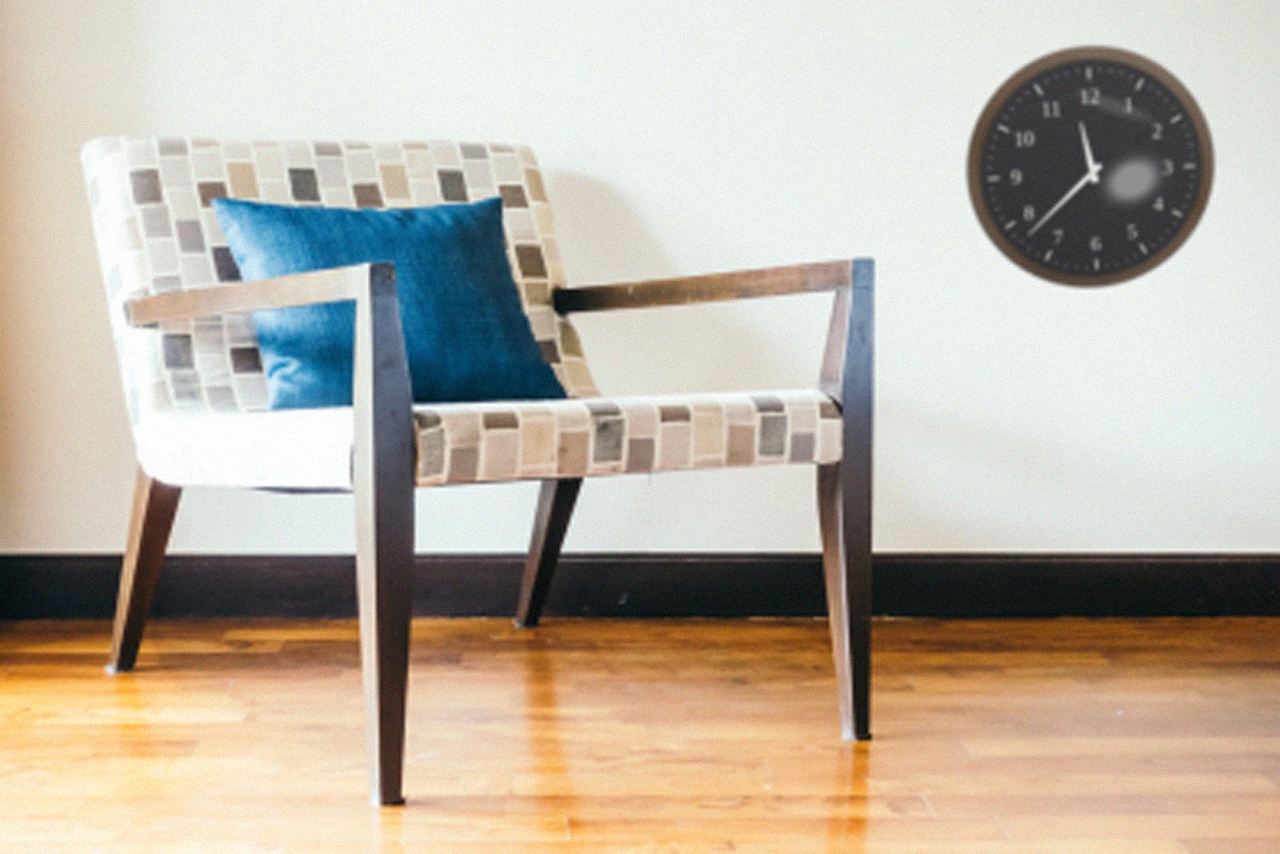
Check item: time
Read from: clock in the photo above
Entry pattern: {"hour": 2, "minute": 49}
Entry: {"hour": 11, "minute": 38}
